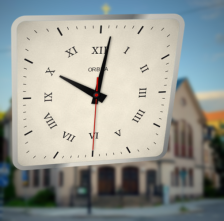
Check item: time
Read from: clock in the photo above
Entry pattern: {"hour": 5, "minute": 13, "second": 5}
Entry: {"hour": 10, "minute": 1, "second": 30}
